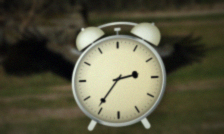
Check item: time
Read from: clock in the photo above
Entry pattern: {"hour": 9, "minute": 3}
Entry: {"hour": 2, "minute": 36}
